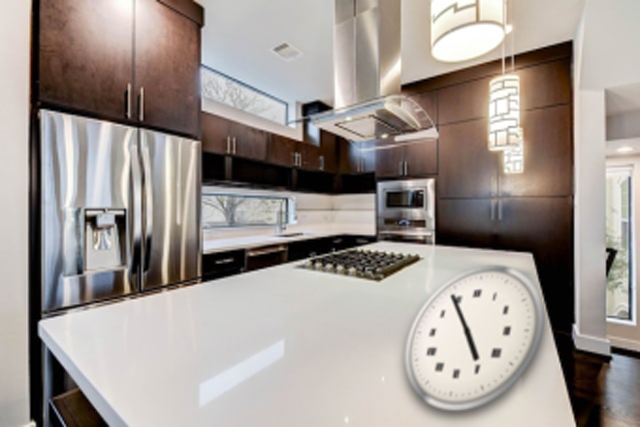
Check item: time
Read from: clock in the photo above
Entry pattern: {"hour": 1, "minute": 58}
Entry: {"hour": 4, "minute": 54}
